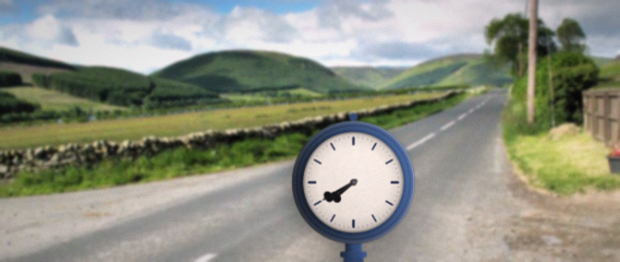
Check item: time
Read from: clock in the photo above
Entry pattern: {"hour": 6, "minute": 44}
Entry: {"hour": 7, "minute": 40}
